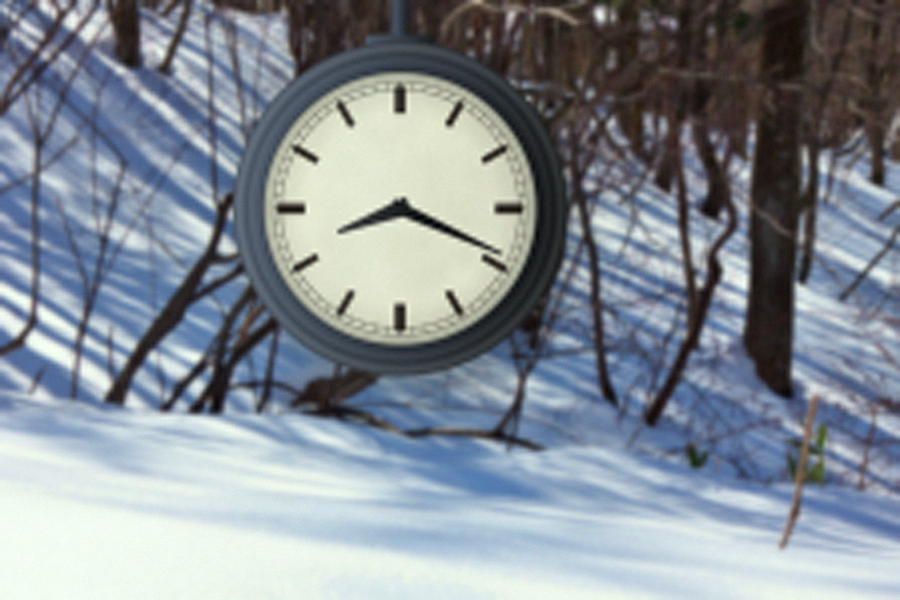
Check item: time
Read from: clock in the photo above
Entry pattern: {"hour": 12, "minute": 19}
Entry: {"hour": 8, "minute": 19}
